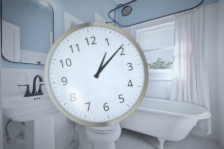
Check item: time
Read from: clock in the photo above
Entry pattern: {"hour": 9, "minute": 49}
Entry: {"hour": 1, "minute": 9}
